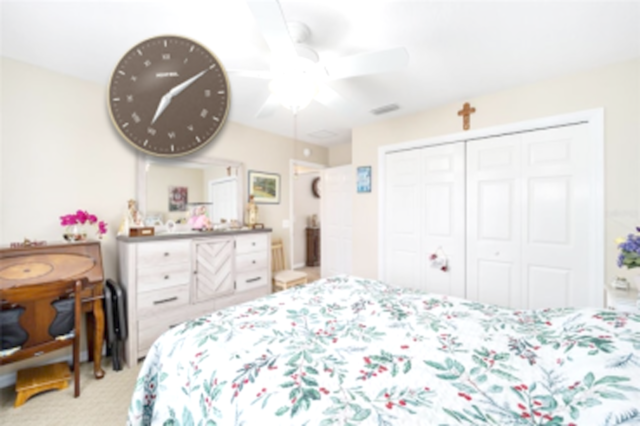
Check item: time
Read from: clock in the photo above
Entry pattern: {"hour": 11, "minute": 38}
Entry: {"hour": 7, "minute": 10}
